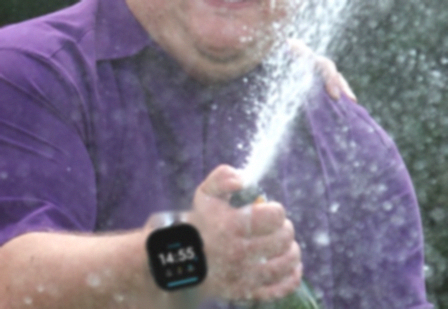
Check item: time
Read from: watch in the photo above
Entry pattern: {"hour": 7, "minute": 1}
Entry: {"hour": 14, "minute": 55}
